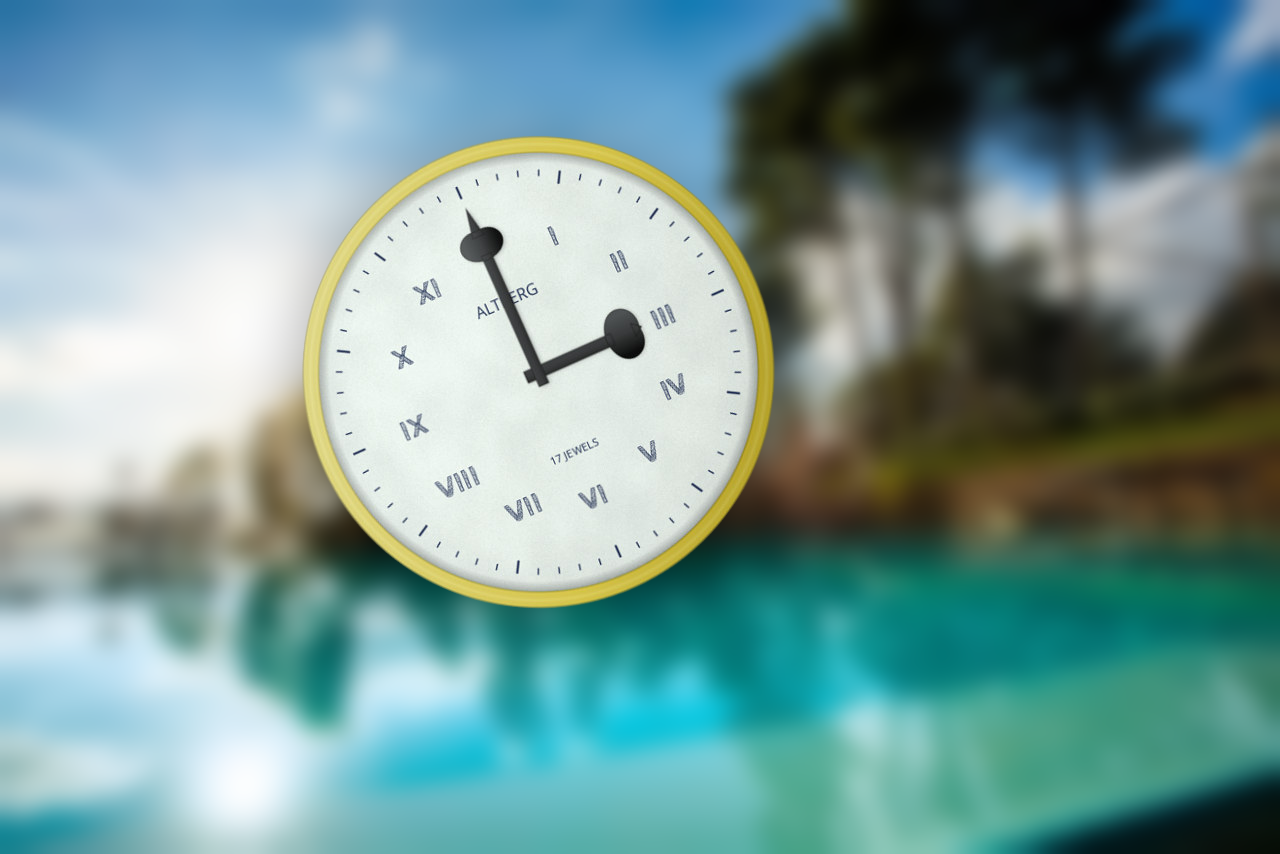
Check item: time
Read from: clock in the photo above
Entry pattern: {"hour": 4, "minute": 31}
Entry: {"hour": 3, "minute": 0}
